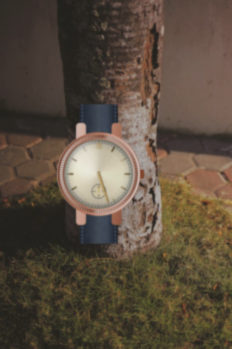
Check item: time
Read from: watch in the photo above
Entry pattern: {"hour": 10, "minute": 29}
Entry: {"hour": 5, "minute": 27}
